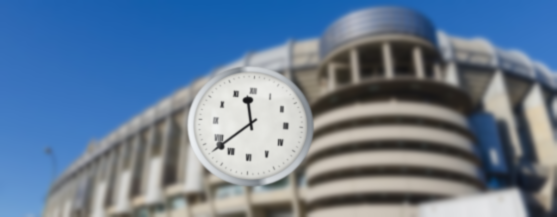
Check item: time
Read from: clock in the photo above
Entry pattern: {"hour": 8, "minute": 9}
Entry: {"hour": 11, "minute": 38}
